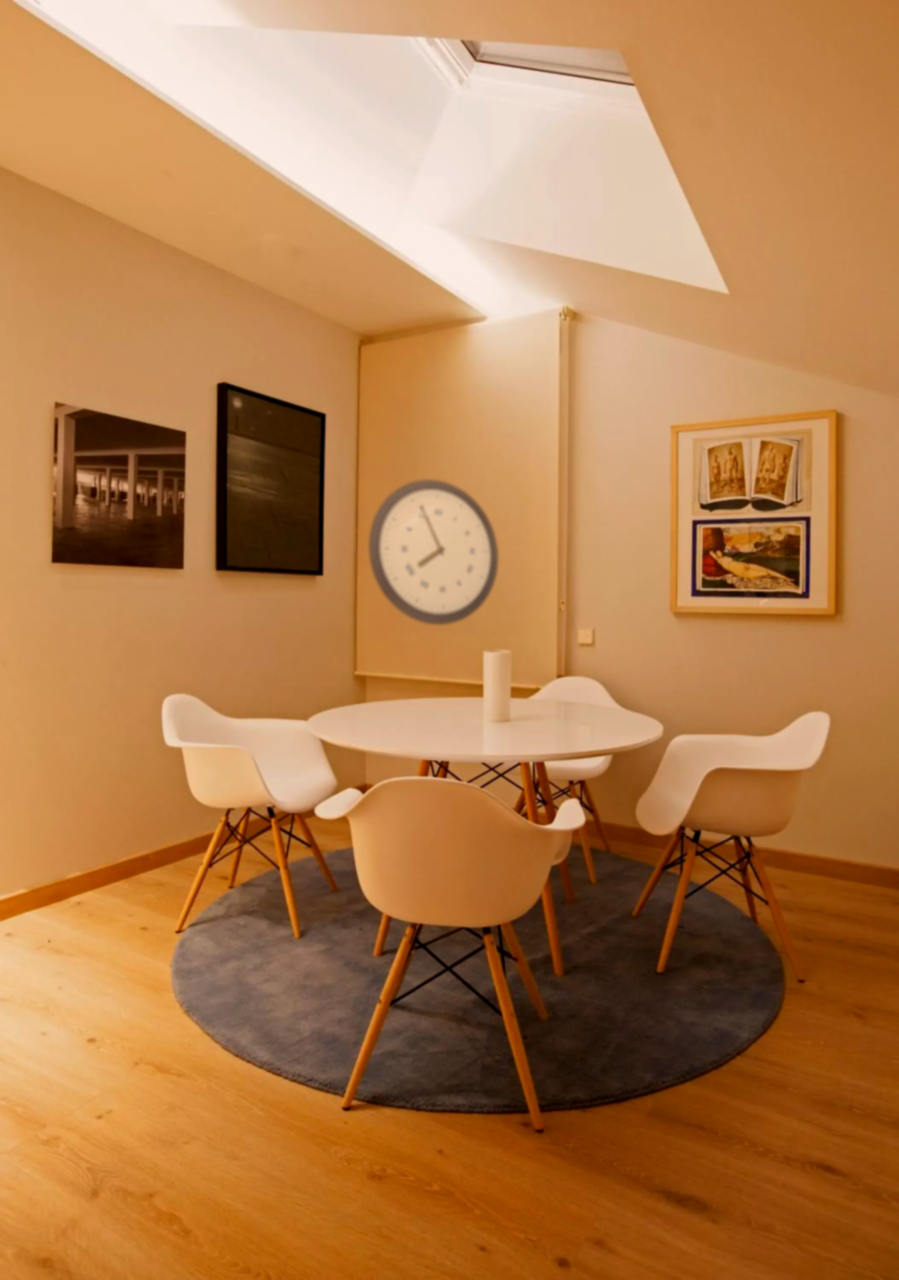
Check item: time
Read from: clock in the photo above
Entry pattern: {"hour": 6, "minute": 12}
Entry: {"hour": 7, "minute": 56}
